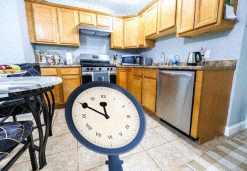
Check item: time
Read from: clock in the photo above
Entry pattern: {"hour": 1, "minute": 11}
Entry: {"hour": 11, "minute": 50}
